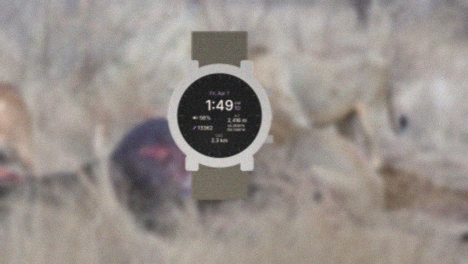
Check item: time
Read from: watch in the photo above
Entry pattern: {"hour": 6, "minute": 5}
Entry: {"hour": 1, "minute": 49}
